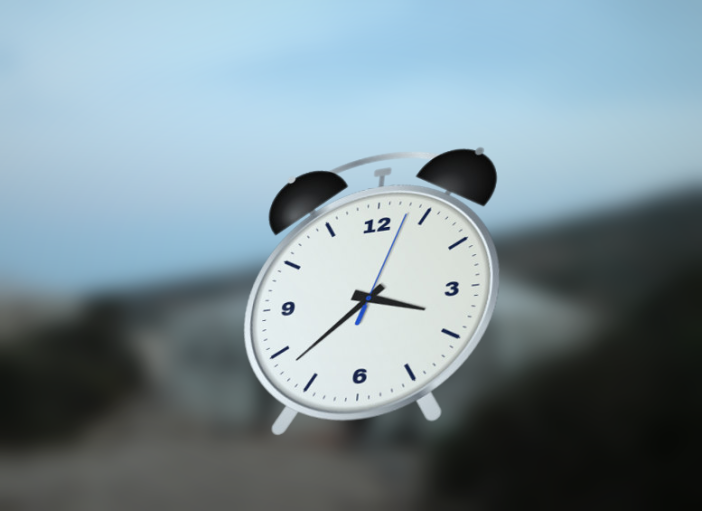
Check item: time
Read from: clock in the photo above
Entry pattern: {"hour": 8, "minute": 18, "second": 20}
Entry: {"hour": 3, "minute": 38, "second": 3}
